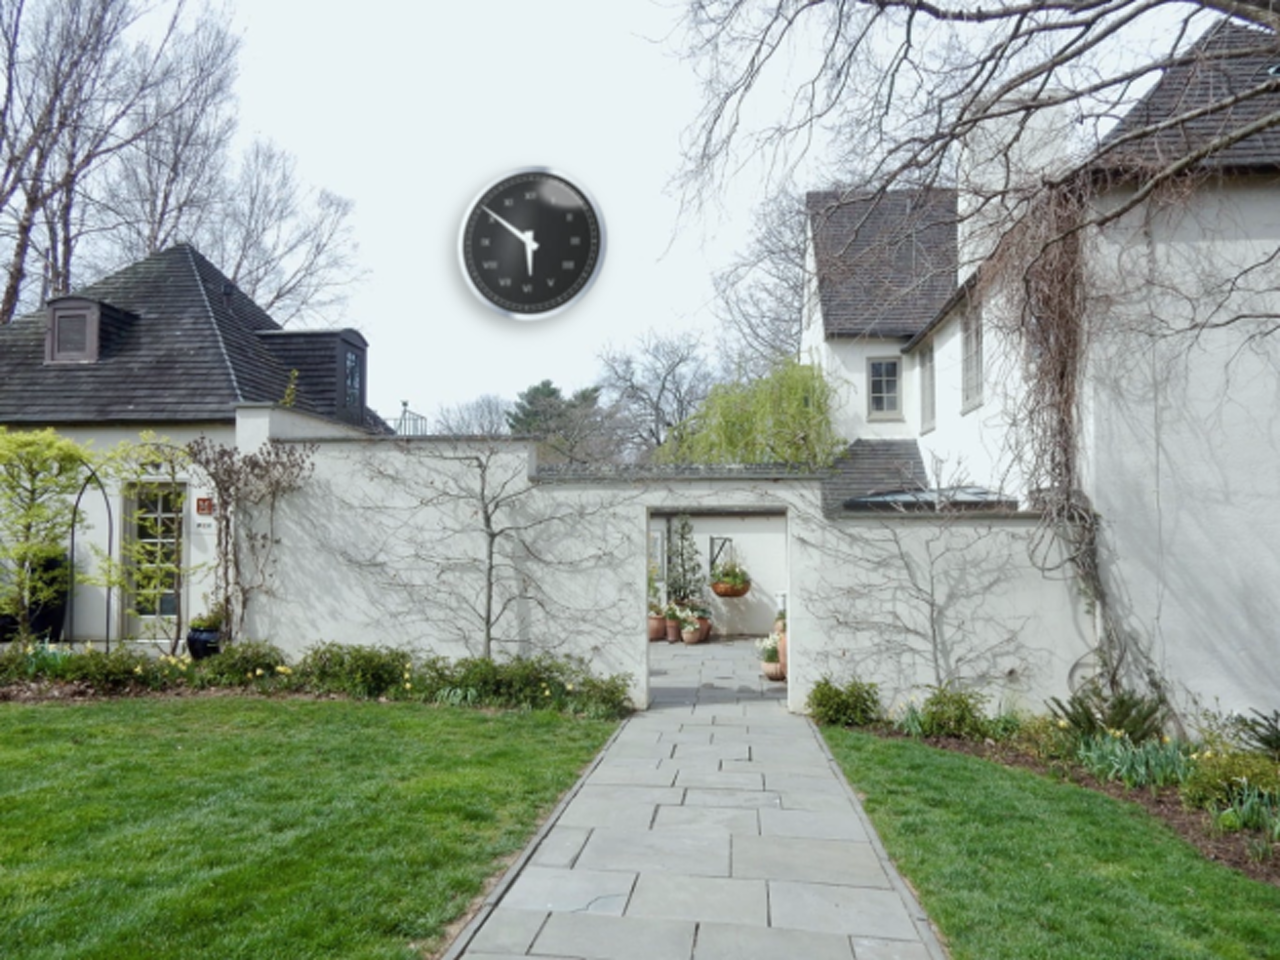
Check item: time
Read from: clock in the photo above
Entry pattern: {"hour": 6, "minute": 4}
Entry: {"hour": 5, "minute": 51}
